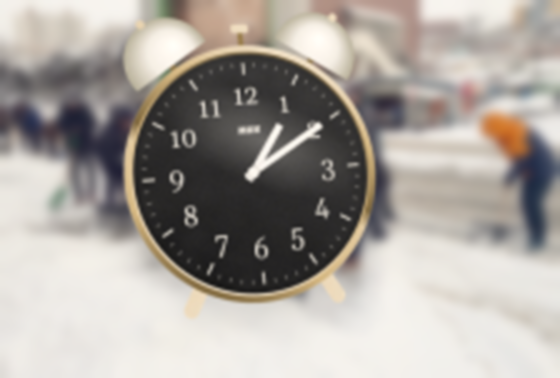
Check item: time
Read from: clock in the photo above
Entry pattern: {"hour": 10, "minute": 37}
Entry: {"hour": 1, "minute": 10}
